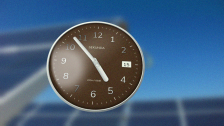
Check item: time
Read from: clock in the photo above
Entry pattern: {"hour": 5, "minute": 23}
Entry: {"hour": 4, "minute": 53}
